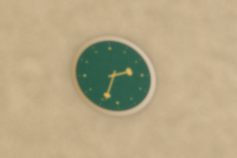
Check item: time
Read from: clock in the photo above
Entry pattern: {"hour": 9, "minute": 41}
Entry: {"hour": 2, "minute": 34}
